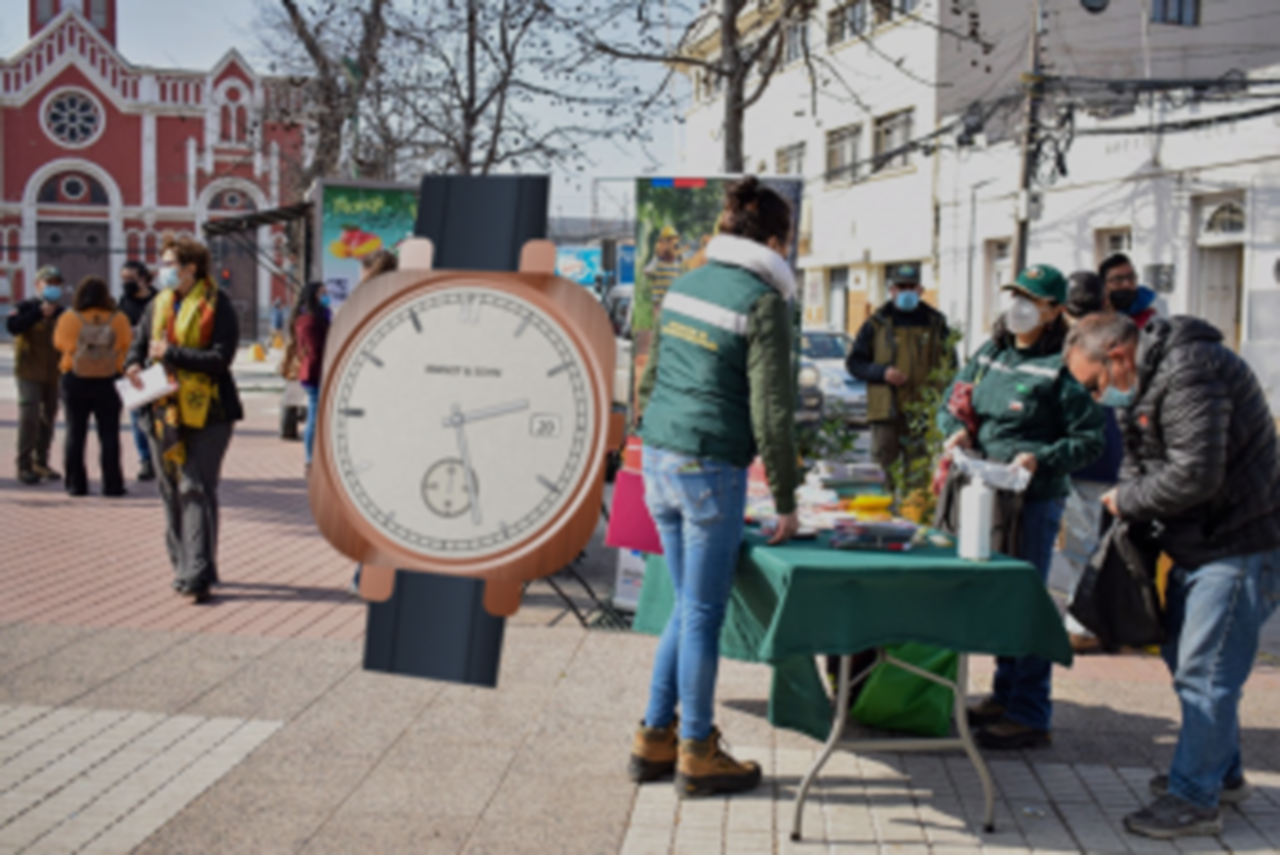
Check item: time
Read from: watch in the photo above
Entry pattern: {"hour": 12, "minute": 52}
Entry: {"hour": 2, "minute": 27}
